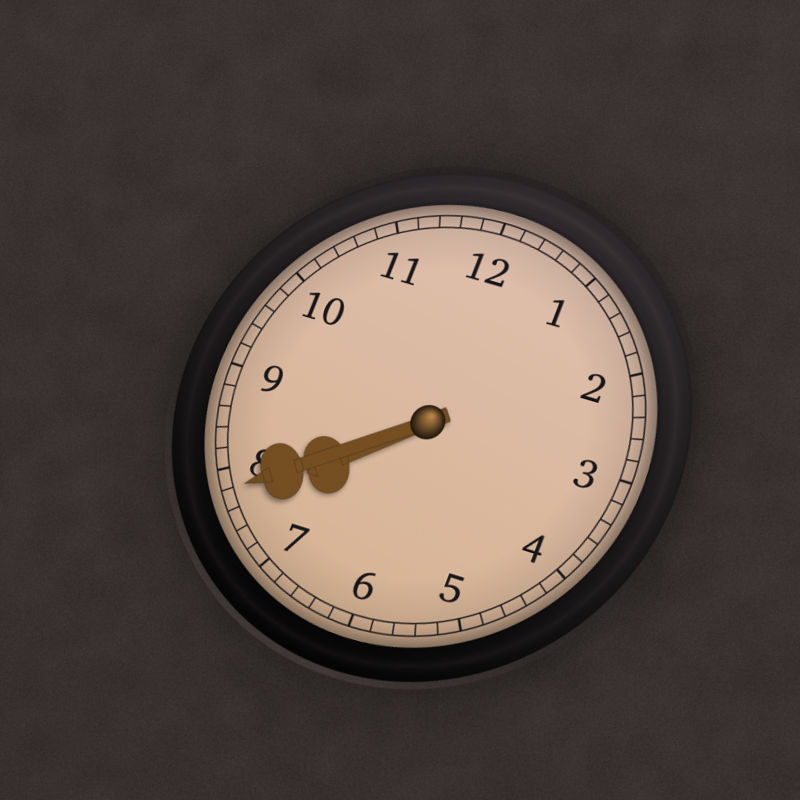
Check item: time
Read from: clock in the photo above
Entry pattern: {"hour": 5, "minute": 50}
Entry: {"hour": 7, "minute": 39}
